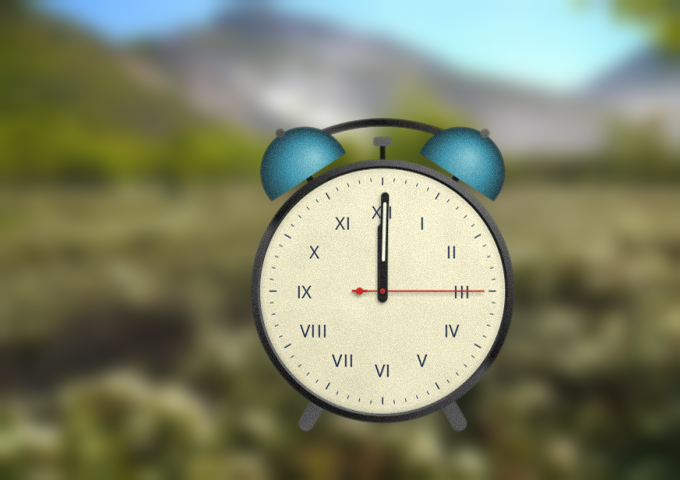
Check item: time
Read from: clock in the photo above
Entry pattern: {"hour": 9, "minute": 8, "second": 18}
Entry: {"hour": 12, "minute": 0, "second": 15}
